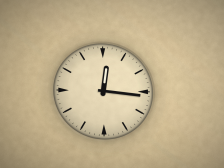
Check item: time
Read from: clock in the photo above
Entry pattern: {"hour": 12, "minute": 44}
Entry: {"hour": 12, "minute": 16}
